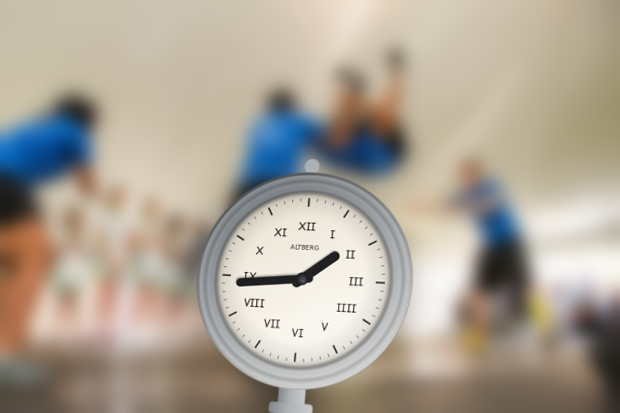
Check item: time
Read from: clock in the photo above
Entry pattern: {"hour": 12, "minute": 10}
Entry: {"hour": 1, "minute": 44}
